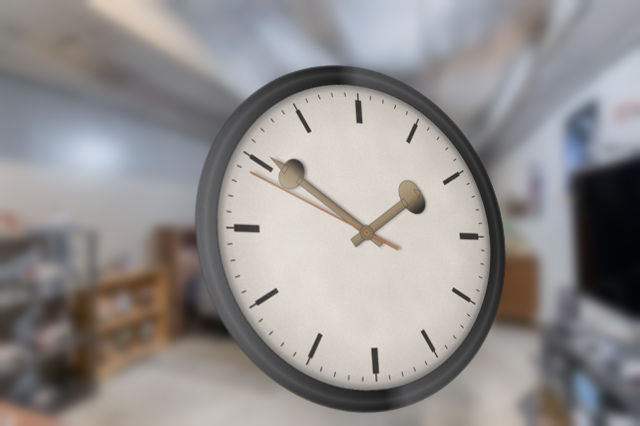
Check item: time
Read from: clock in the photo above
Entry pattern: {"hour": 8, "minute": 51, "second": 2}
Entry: {"hour": 1, "minute": 50, "second": 49}
